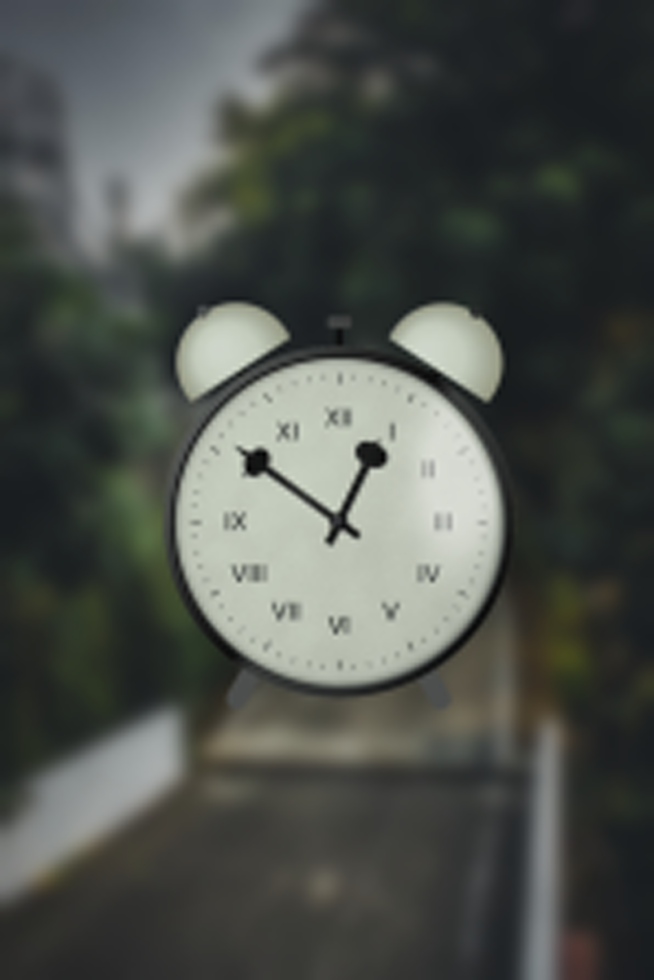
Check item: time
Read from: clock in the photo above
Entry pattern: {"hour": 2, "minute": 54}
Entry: {"hour": 12, "minute": 51}
